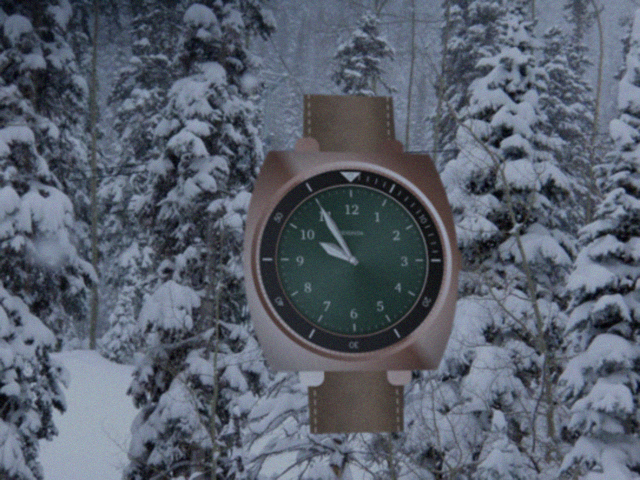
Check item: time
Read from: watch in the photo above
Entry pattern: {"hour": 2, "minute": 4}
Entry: {"hour": 9, "minute": 55}
